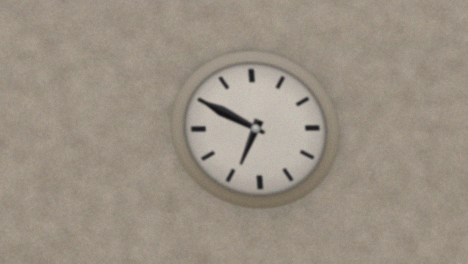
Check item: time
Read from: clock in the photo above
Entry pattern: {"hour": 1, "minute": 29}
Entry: {"hour": 6, "minute": 50}
